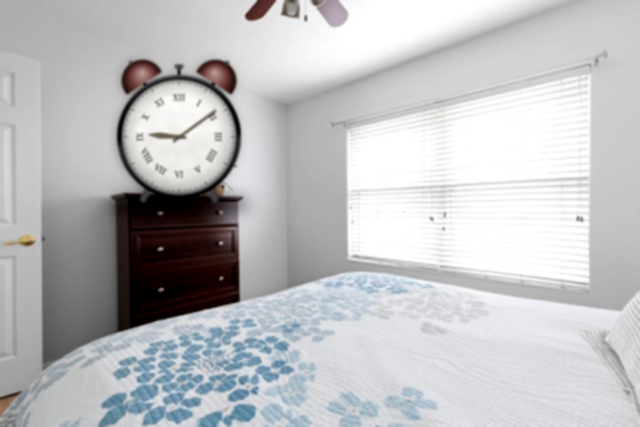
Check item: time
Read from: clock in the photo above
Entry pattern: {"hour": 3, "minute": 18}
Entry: {"hour": 9, "minute": 9}
